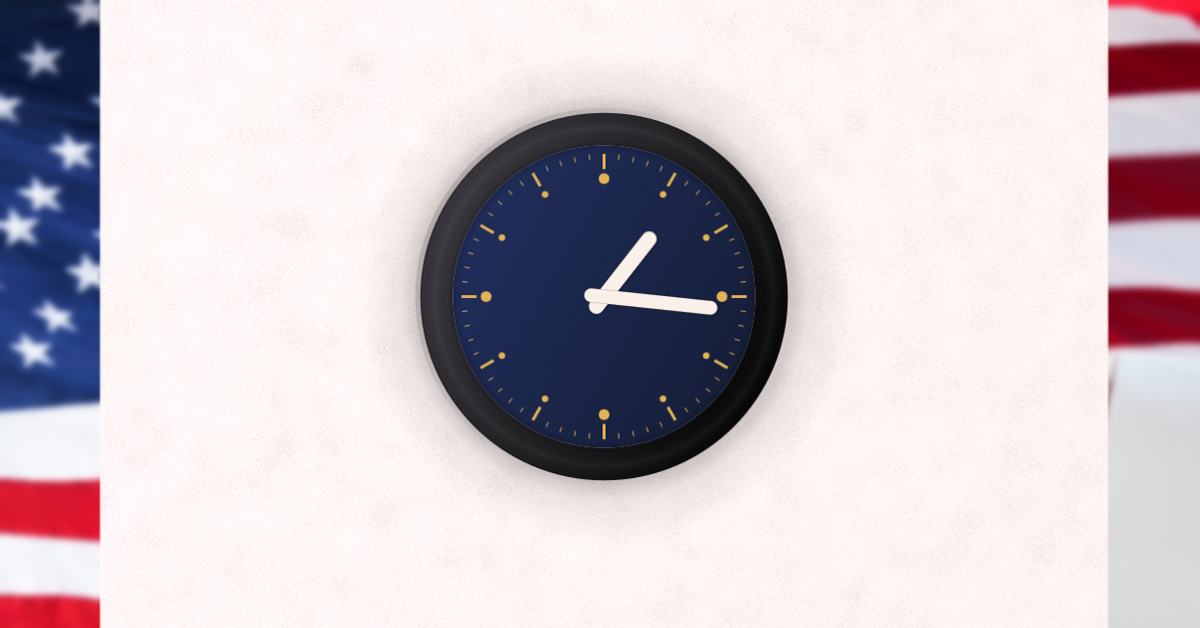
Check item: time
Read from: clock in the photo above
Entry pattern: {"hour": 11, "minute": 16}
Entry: {"hour": 1, "minute": 16}
